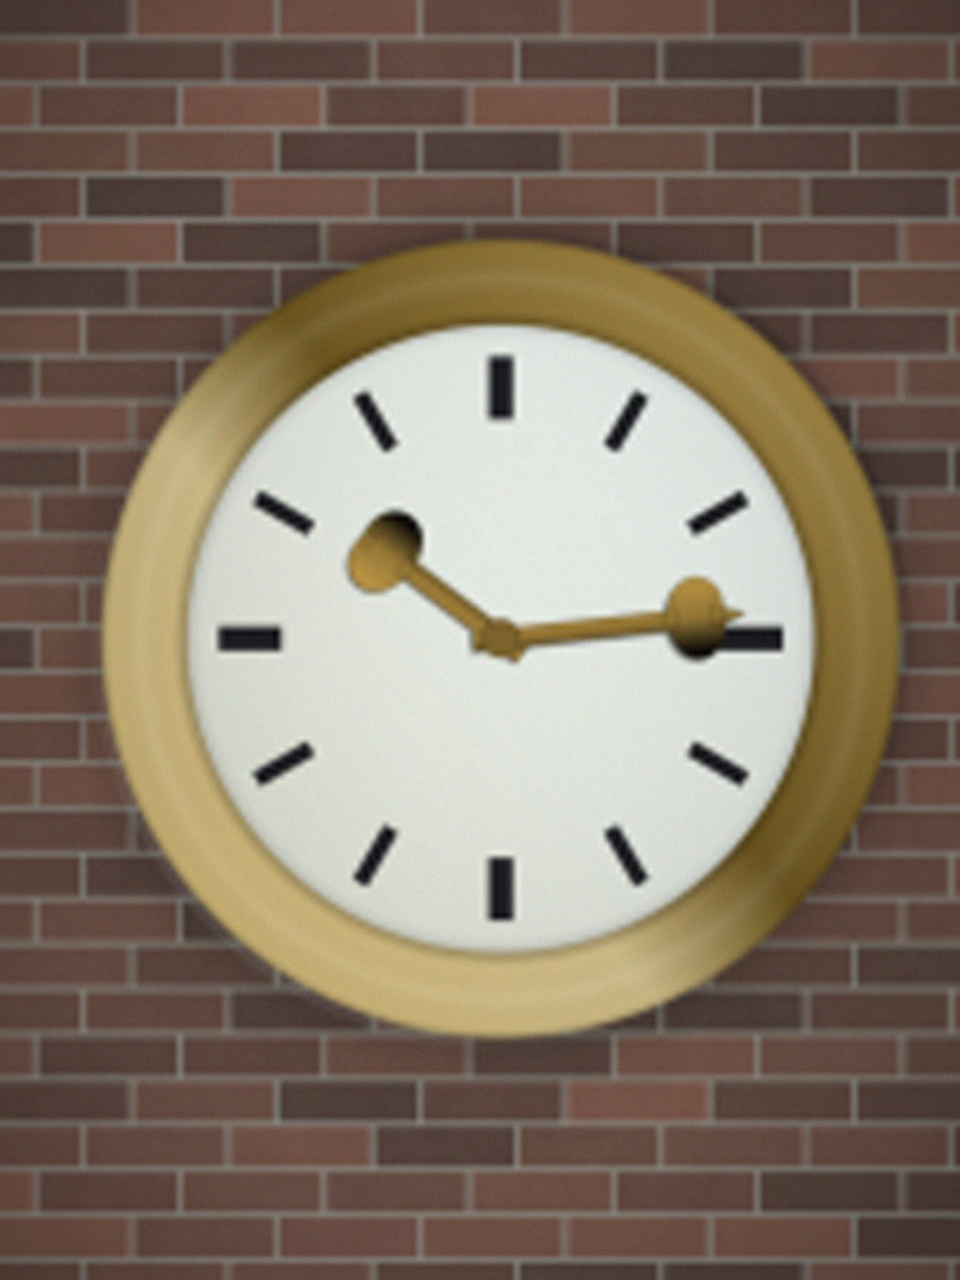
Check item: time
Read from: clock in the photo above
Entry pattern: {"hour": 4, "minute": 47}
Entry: {"hour": 10, "minute": 14}
